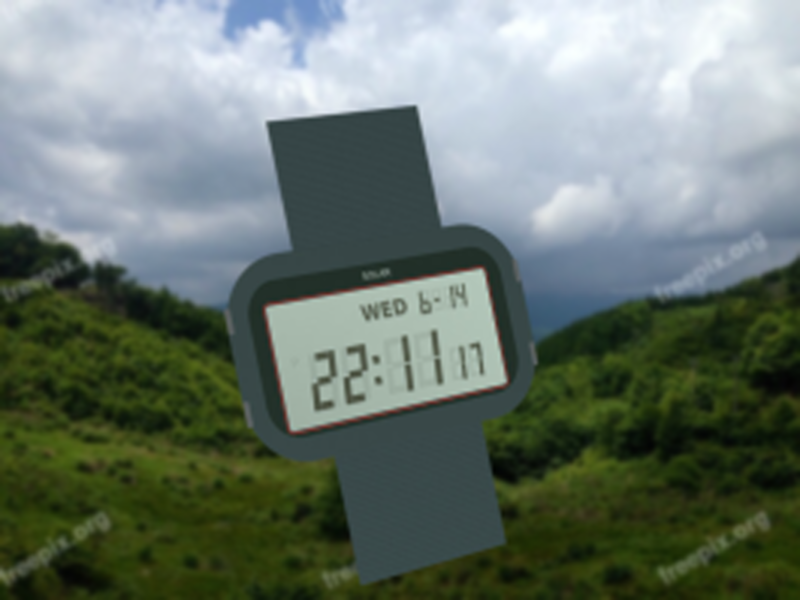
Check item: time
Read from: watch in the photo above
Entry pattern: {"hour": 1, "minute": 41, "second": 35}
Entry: {"hour": 22, "minute": 11, "second": 17}
